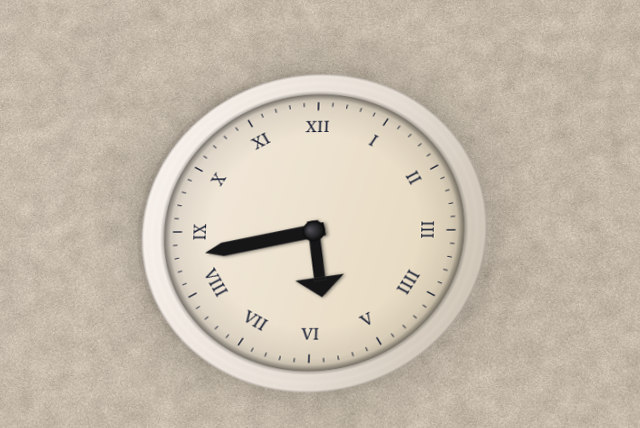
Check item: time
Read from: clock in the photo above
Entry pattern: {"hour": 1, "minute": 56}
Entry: {"hour": 5, "minute": 43}
